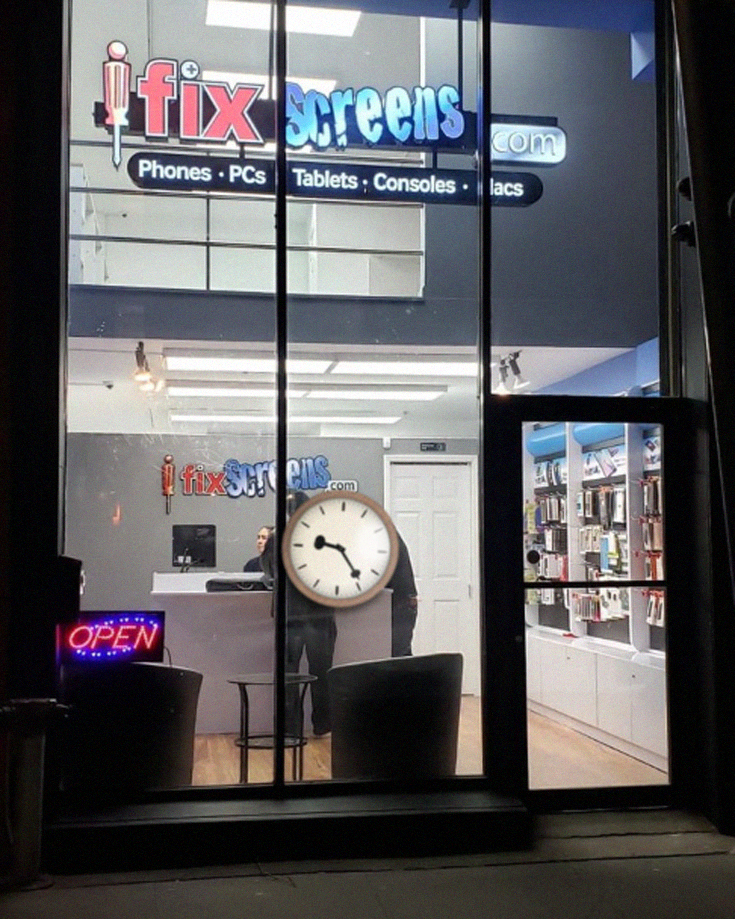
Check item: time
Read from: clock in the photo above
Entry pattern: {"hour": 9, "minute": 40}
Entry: {"hour": 9, "minute": 24}
